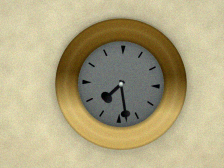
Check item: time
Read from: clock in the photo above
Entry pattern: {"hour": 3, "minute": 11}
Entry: {"hour": 7, "minute": 28}
